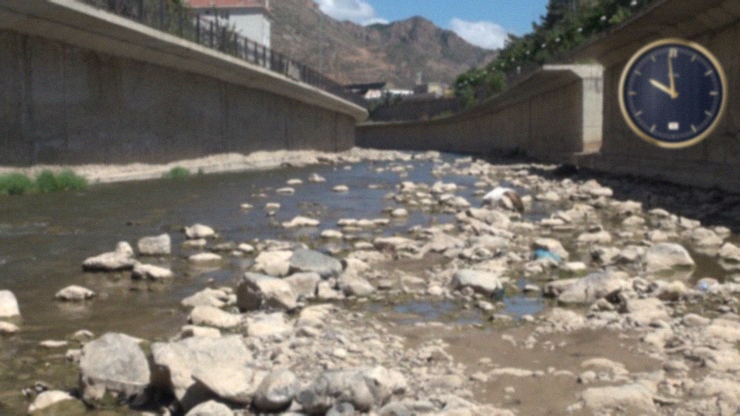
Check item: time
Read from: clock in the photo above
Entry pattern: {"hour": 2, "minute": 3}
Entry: {"hour": 9, "minute": 59}
